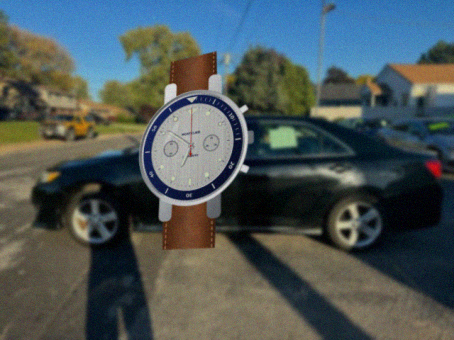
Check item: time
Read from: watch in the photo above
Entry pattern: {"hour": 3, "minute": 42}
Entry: {"hour": 6, "minute": 51}
